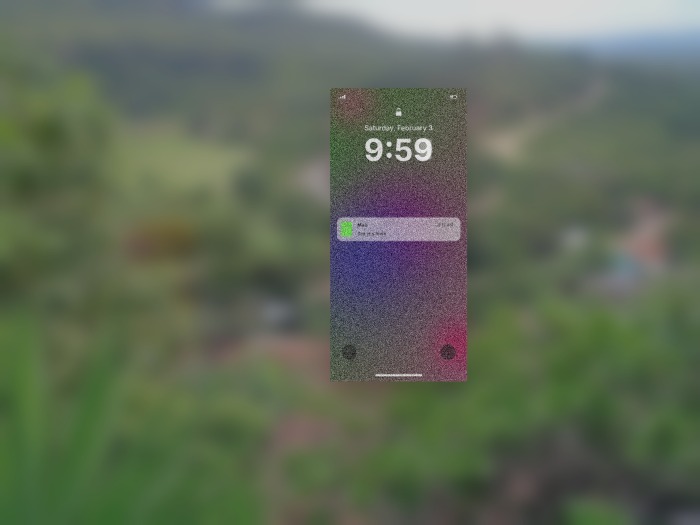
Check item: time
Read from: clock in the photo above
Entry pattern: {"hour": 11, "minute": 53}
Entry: {"hour": 9, "minute": 59}
